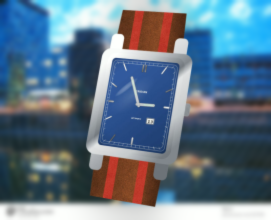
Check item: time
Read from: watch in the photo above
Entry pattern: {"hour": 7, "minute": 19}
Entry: {"hour": 2, "minute": 56}
